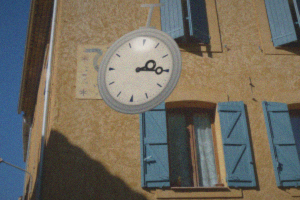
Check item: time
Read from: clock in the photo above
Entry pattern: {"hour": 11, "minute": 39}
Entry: {"hour": 2, "minute": 15}
